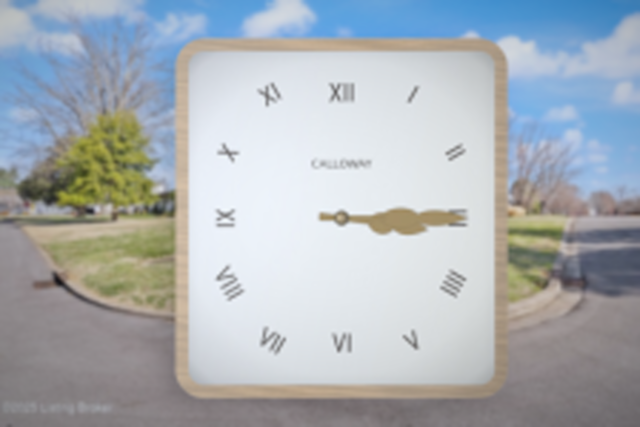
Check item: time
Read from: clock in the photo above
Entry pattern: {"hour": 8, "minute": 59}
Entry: {"hour": 3, "minute": 15}
